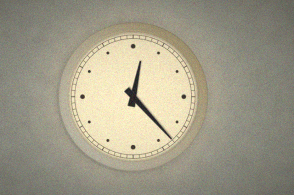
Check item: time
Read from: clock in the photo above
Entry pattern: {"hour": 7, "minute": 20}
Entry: {"hour": 12, "minute": 23}
